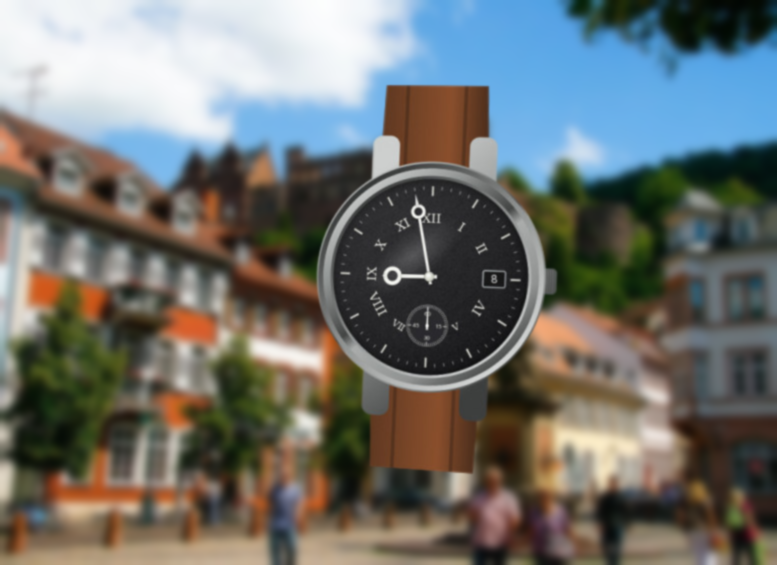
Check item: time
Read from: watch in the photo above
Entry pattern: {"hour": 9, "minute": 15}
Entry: {"hour": 8, "minute": 58}
